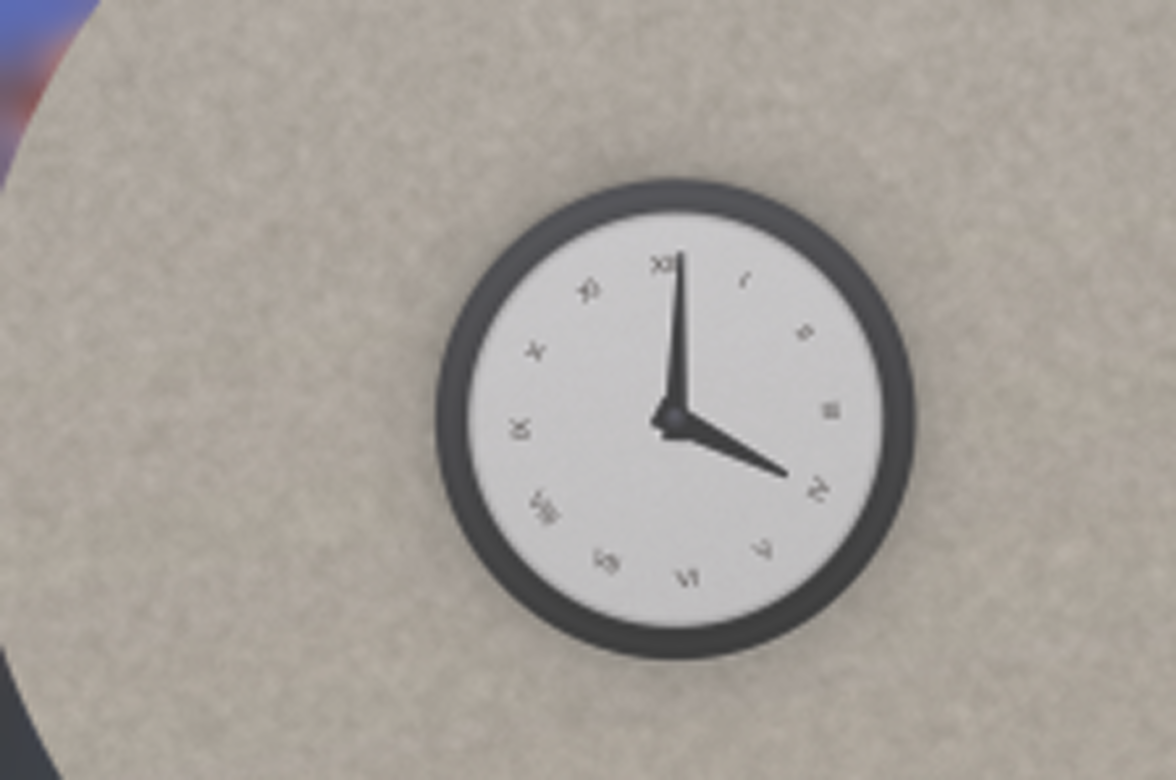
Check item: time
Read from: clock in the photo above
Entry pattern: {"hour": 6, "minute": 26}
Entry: {"hour": 4, "minute": 1}
